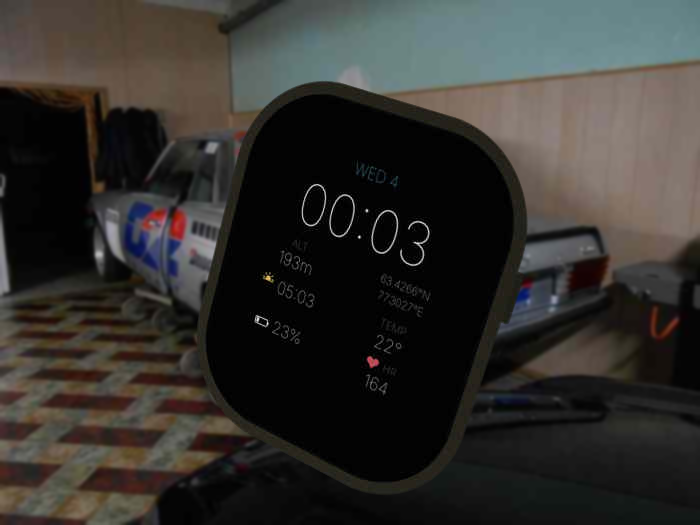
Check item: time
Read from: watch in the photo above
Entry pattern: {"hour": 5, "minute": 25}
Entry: {"hour": 0, "minute": 3}
